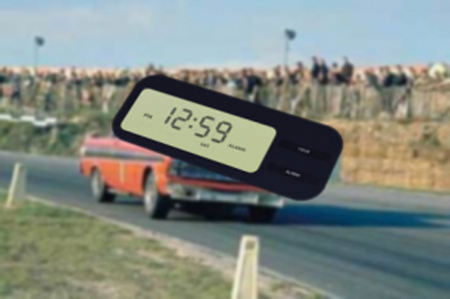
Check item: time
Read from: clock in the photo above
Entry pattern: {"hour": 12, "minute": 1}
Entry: {"hour": 12, "minute": 59}
